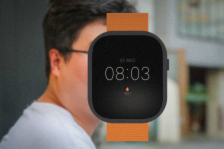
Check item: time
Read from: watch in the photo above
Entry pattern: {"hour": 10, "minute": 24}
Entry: {"hour": 8, "minute": 3}
